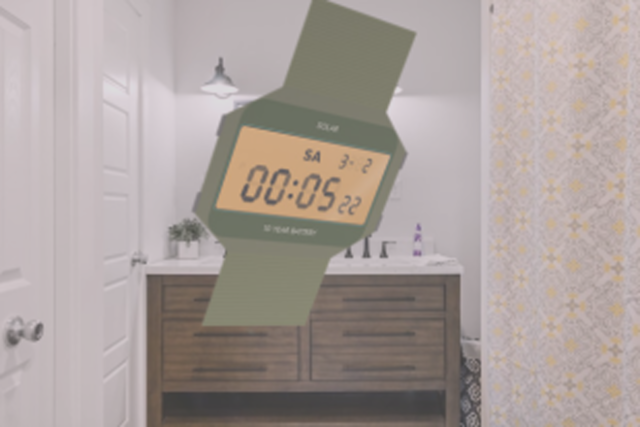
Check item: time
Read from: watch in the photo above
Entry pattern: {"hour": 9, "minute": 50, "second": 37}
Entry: {"hour": 0, "minute": 5, "second": 22}
